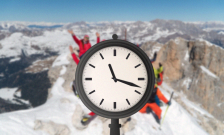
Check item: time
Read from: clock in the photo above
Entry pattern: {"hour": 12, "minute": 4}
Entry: {"hour": 11, "minute": 18}
